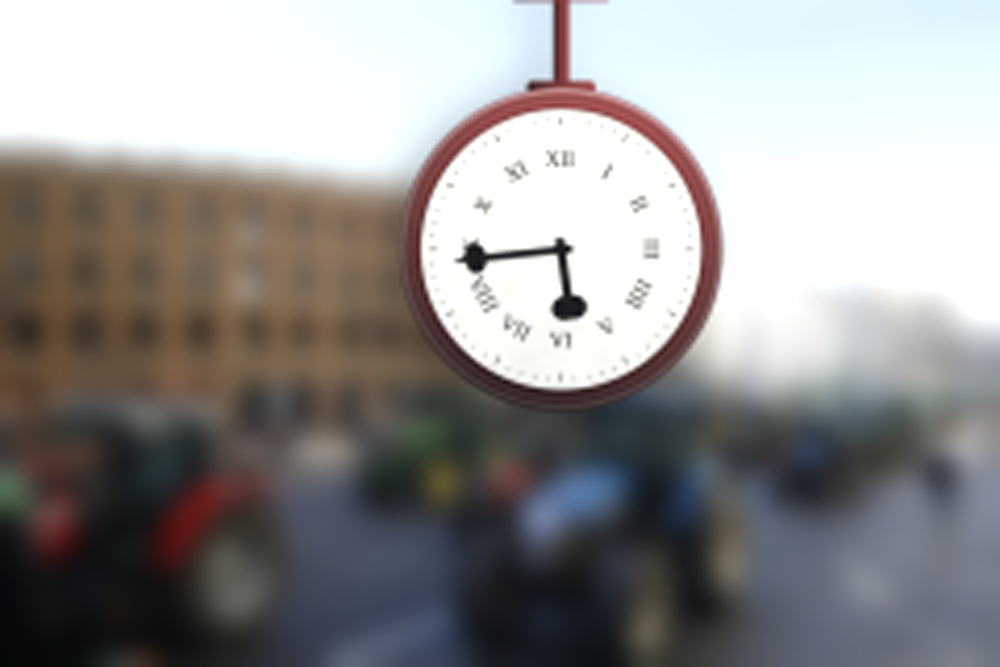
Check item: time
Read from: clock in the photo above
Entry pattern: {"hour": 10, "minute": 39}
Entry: {"hour": 5, "minute": 44}
